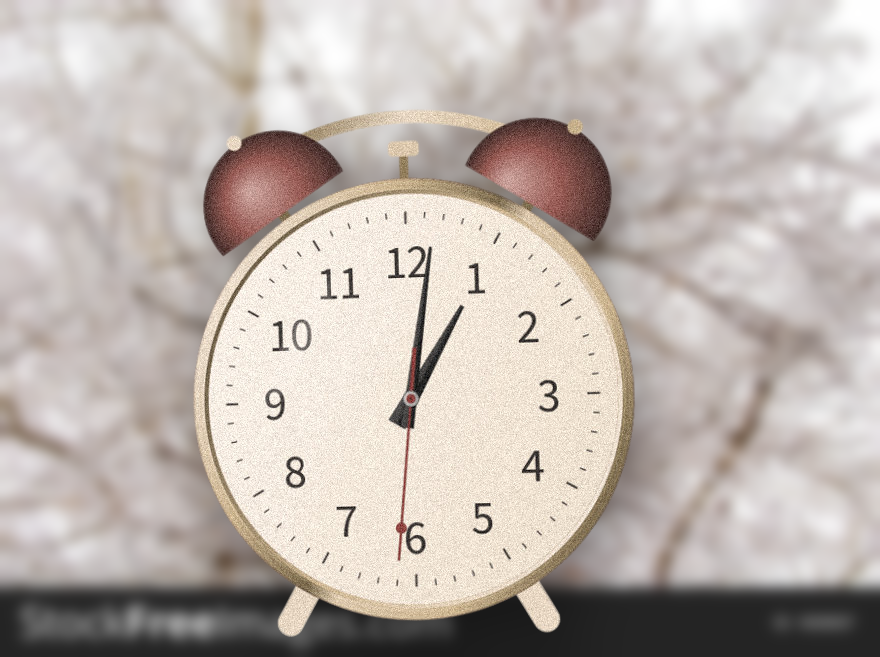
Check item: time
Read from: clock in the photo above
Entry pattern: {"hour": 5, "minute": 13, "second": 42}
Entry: {"hour": 1, "minute": 1, "second": 31}
